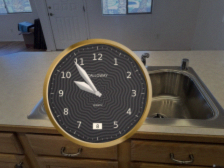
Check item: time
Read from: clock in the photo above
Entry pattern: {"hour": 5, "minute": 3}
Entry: {"hour": 9, "minute": 54}
